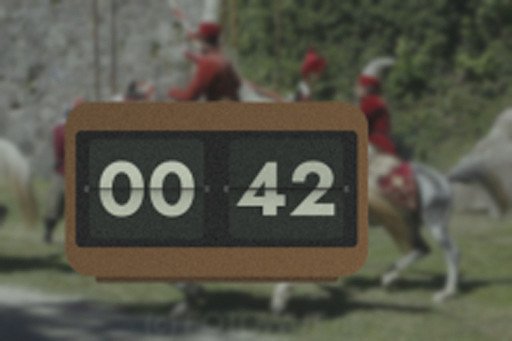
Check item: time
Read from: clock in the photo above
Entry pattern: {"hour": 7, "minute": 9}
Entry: {"hour": 0, "minute": 42}
